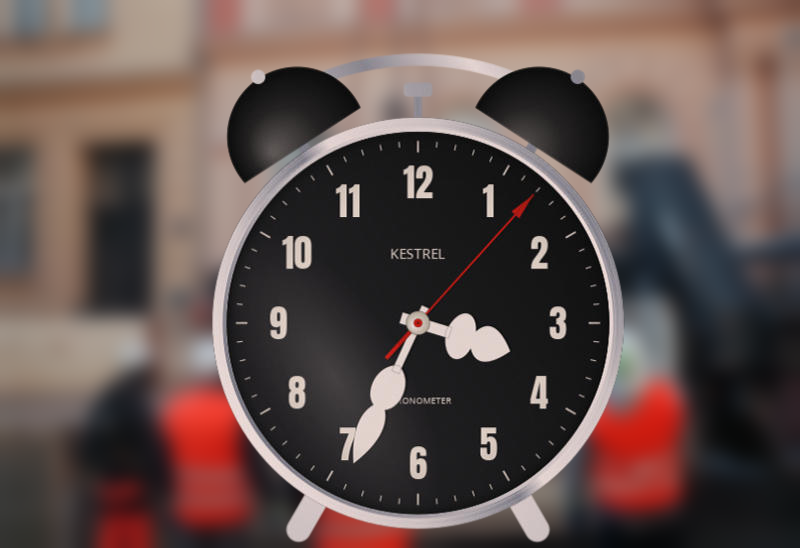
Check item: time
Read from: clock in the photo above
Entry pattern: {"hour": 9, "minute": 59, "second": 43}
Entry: {"hour": 3, "minute": 34, "second": 7}
